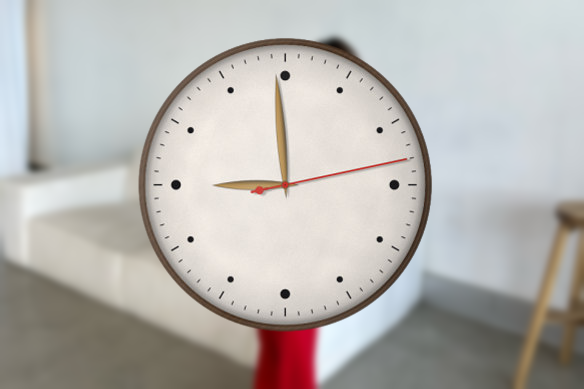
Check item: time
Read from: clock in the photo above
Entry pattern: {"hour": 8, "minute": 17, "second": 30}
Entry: {"hour": 8, "minute": 59, "second": 13}
